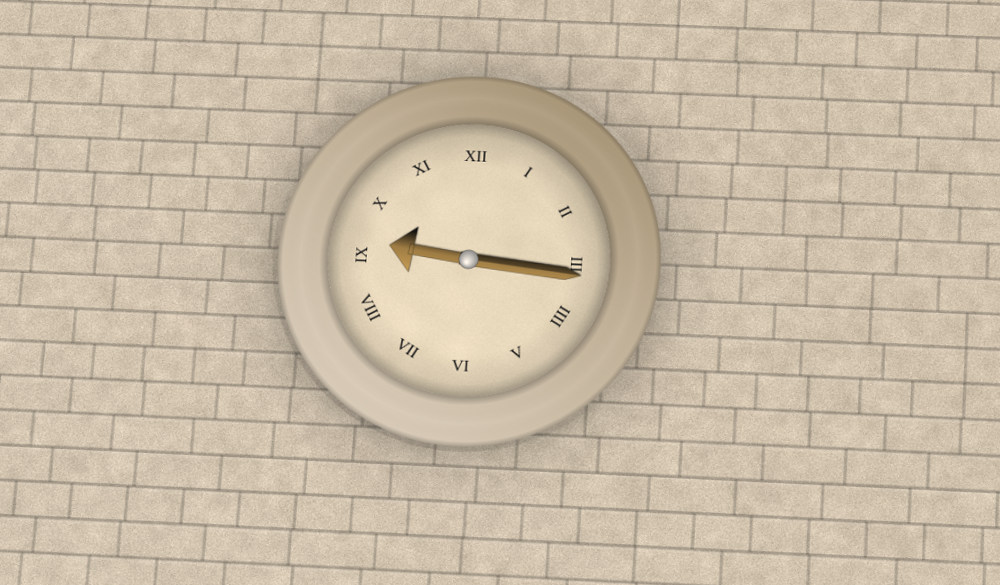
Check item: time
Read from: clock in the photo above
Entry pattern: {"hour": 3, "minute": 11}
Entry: {"hour": 9, "minute": 16}
